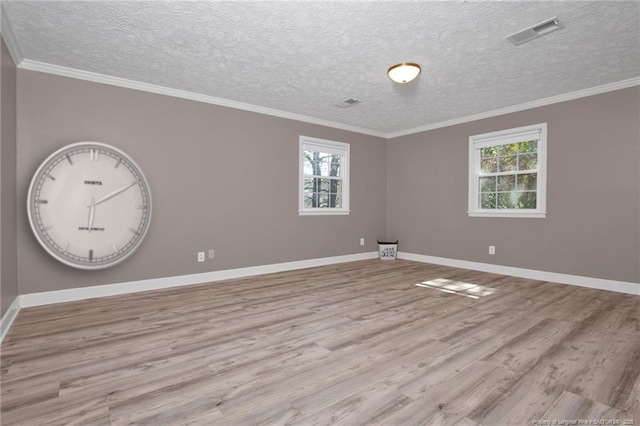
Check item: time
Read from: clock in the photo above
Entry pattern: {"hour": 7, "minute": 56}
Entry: {"hour": 6, "minute": 10}
